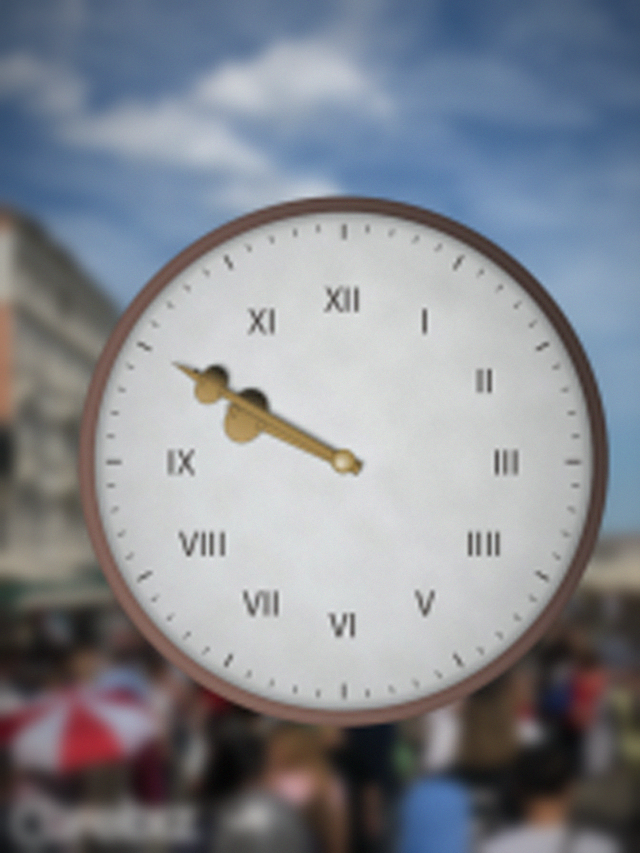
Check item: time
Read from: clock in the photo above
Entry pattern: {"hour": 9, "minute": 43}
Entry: {"hour": 9, "minute": 50}
